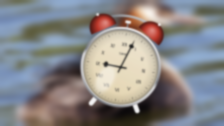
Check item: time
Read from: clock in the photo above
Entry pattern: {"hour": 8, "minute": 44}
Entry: {"hour": 9, "minute": 3}
